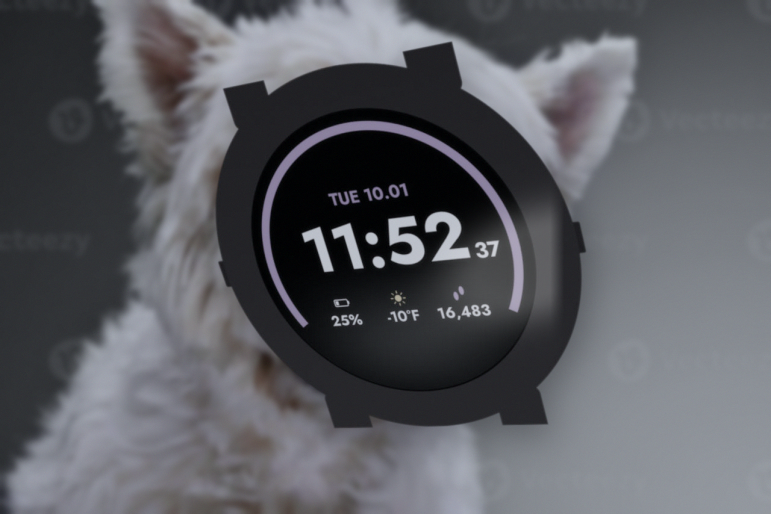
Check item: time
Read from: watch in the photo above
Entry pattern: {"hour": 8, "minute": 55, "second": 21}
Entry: {"hour": 11, "minute": 52, "second": 37}
